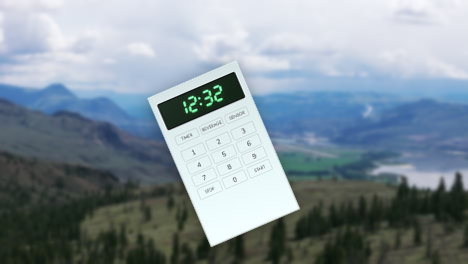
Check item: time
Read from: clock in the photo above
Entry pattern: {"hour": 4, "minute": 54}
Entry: {"hour": 12, "minute": 32}
